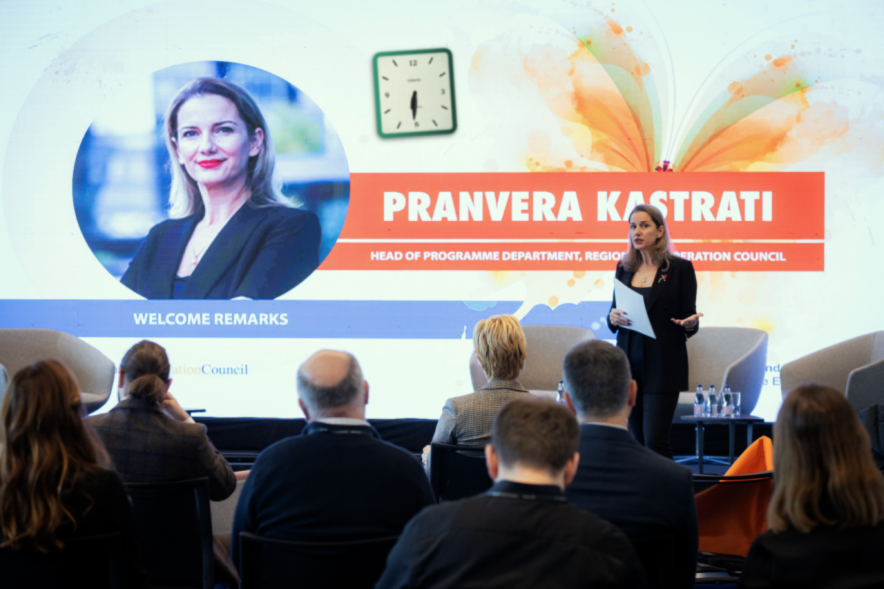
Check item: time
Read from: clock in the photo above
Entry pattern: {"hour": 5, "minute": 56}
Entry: {"hour": 6, "minute": 31}
